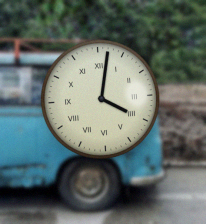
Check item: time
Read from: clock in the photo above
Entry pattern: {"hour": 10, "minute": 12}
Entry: {"hour": 4, "minute": 2}
